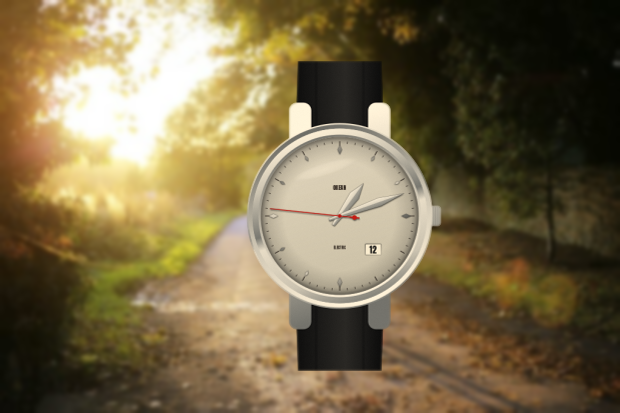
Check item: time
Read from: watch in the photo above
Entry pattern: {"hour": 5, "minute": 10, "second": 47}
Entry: {"hour": 1, "minute": 11, "second": 46}
